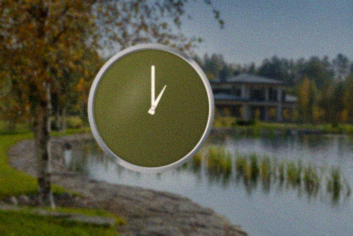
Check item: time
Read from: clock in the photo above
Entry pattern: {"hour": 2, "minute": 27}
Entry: {"hour": 1, "minute": 0}
